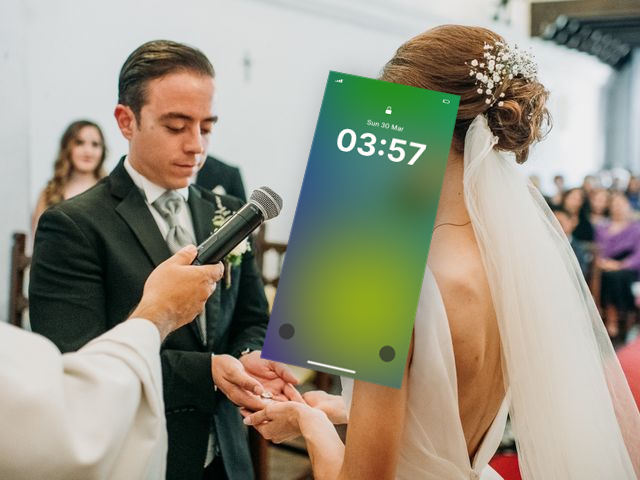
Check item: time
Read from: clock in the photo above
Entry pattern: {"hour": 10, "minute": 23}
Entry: {"hour": 3, "minute": 57}
